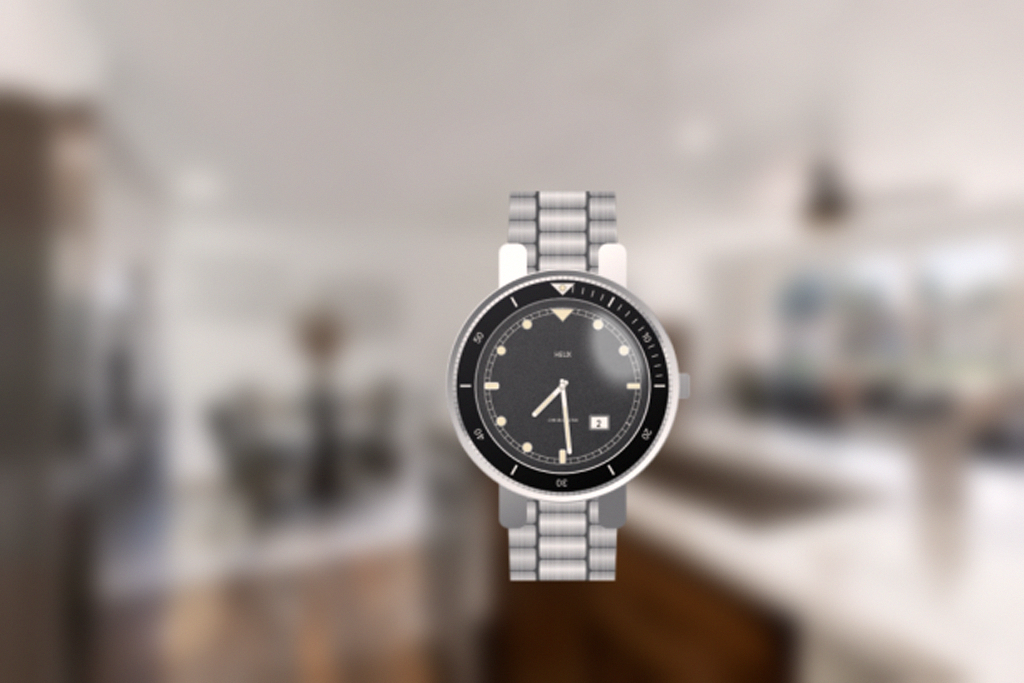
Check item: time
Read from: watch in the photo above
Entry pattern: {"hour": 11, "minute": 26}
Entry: {"hour": 7, "minute": 29}
